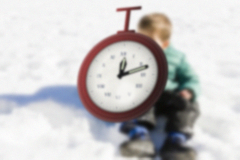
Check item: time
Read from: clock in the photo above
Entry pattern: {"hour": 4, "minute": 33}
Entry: {"hour": 12, "minute": 12}
